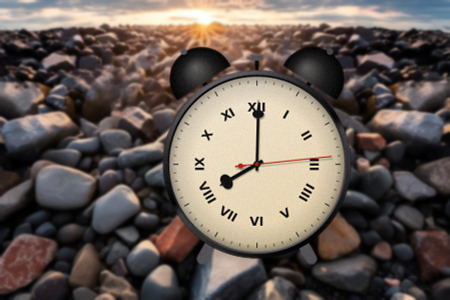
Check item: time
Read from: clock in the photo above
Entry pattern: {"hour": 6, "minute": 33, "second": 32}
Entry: {"hour": 8, "minute": 0, "second": 14}
